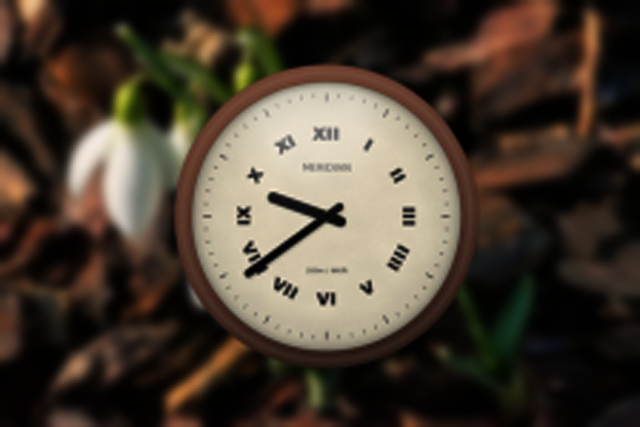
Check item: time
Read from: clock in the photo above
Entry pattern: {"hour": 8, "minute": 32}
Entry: {"hour": 9, "minute": 39}
